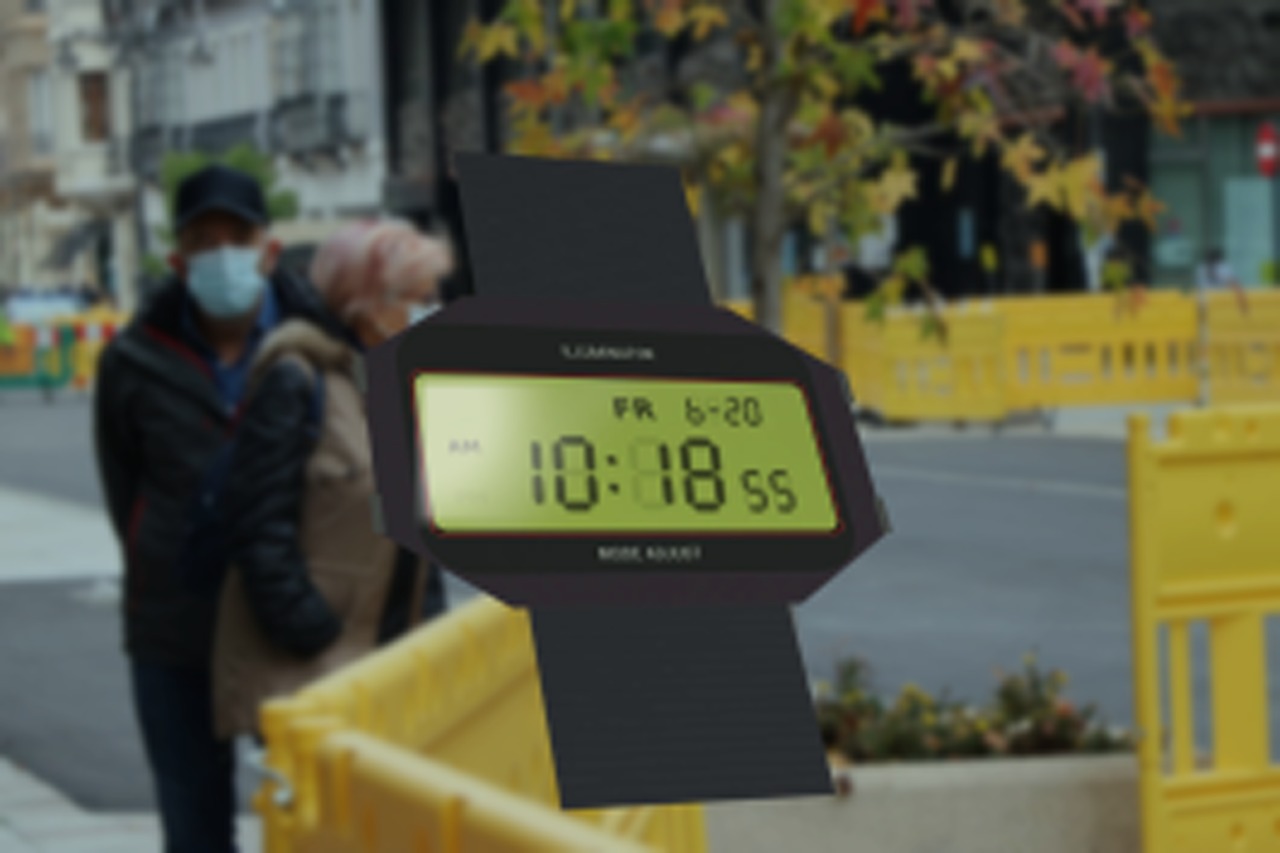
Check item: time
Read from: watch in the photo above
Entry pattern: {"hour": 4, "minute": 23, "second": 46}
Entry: {"hour": 10, "minute": 18, "second": 55}
